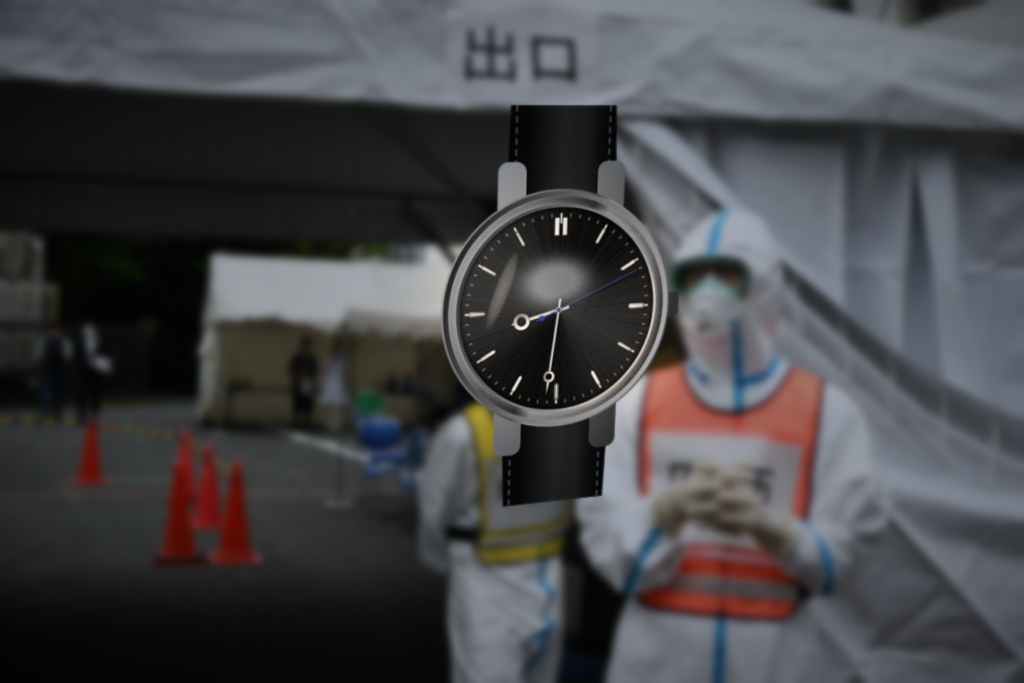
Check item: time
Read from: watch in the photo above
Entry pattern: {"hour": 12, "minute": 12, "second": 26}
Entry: {"hour": 8, "minute": 31, "second": 11}
